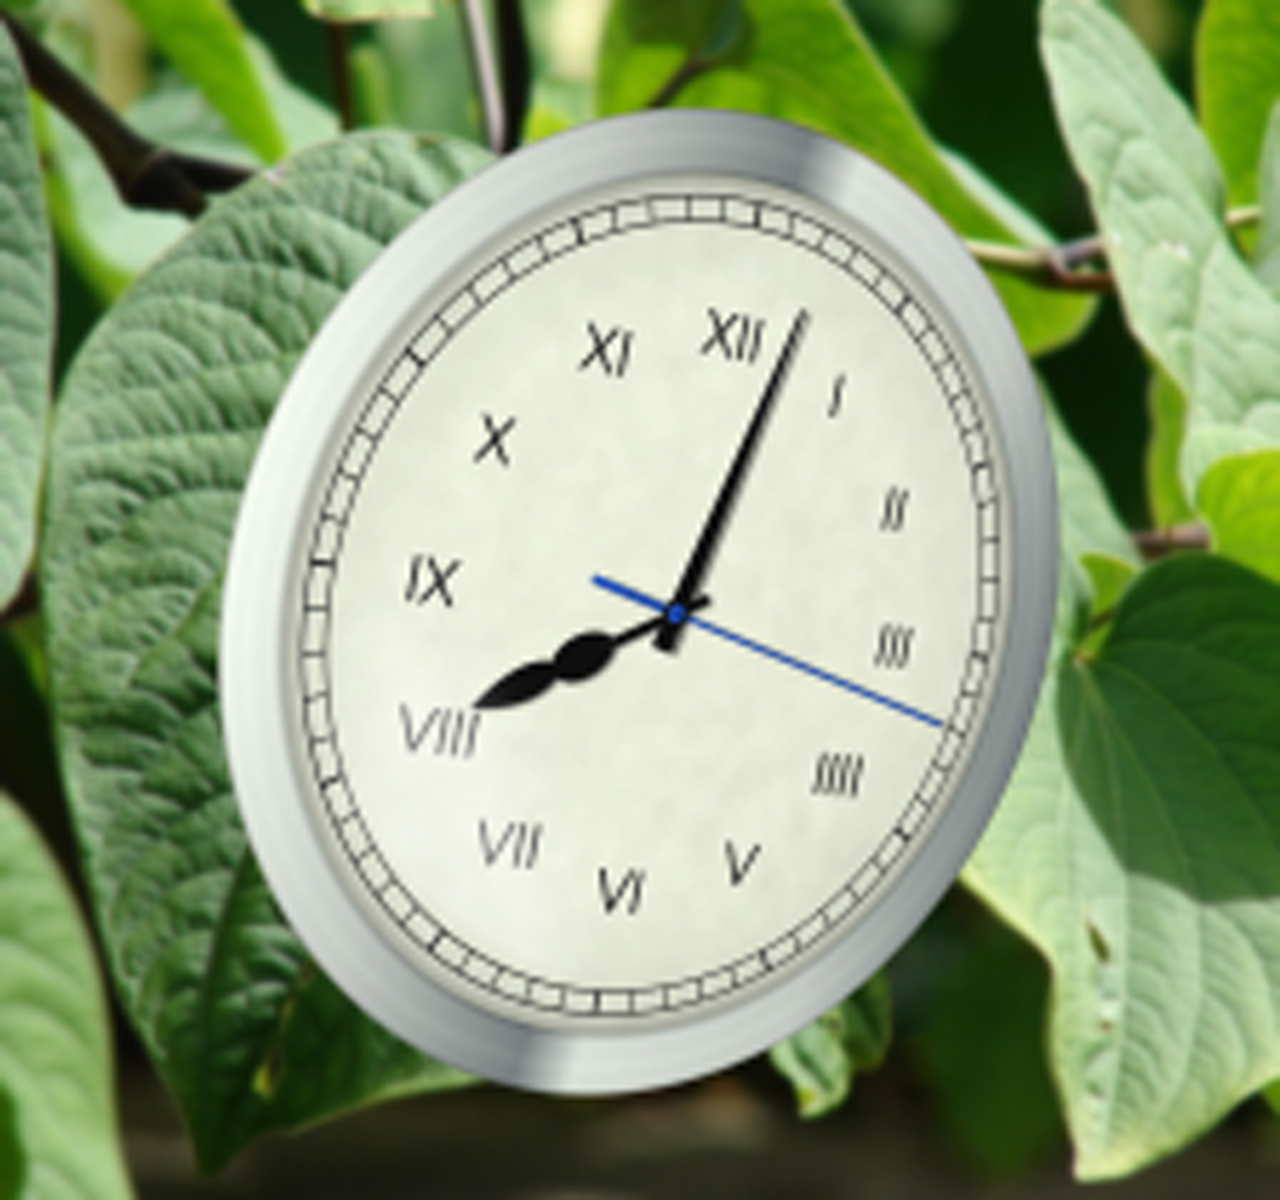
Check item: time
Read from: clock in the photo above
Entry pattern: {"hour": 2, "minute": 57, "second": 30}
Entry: {"hour": 8, "minute": 2, "second": 17}
